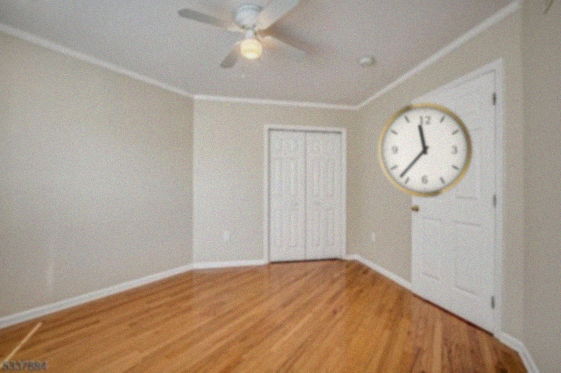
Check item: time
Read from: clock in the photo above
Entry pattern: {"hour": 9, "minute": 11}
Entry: {"hour": 11, "minute": 37}
